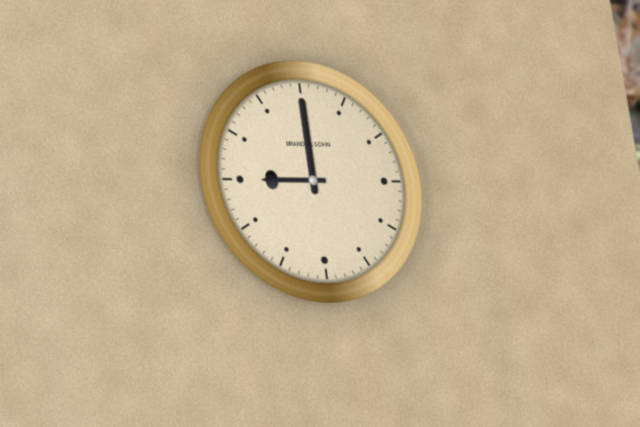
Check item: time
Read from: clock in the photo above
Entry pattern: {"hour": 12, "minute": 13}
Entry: {"hour": 9, "minute": 0}
